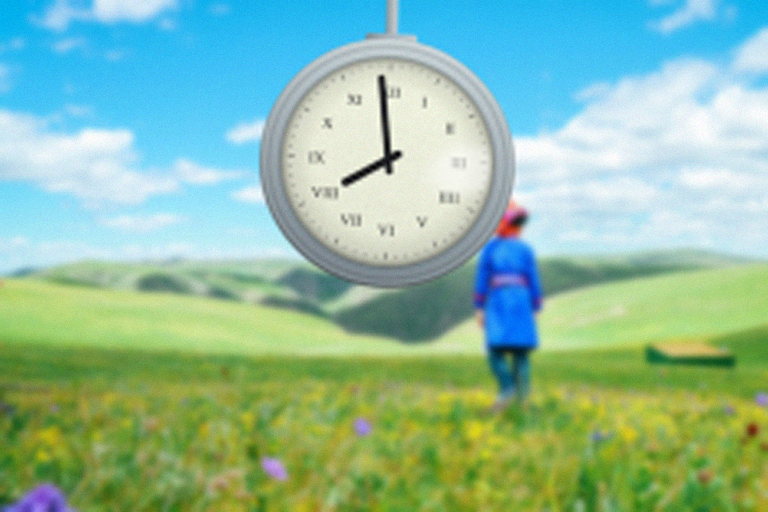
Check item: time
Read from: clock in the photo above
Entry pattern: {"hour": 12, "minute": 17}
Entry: {"hour": 7, "minute": 59}
